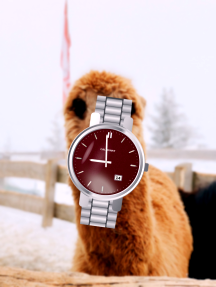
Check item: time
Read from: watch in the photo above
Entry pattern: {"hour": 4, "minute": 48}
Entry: {"hour": 8, "minute": 59}
